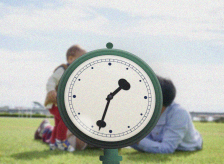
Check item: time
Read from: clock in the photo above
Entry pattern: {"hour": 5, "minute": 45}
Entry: {"hour": 1, "minute": 33}
